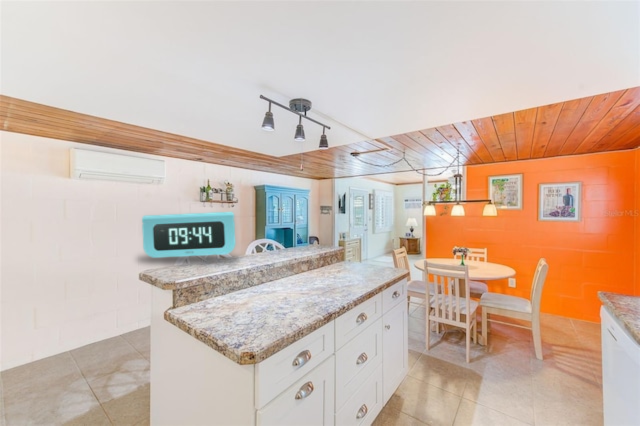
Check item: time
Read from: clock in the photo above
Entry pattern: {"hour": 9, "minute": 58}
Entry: {"hour": 9, "minute": 44}
